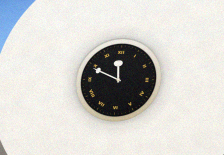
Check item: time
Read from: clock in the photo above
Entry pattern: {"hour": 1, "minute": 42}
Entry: {"hour": 11, "minute": 49}
